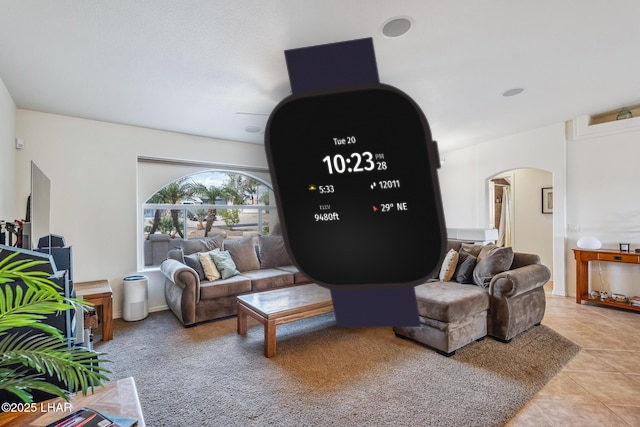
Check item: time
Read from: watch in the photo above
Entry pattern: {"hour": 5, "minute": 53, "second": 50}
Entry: {"hour": 10, "minute": 23, "second": 28}
